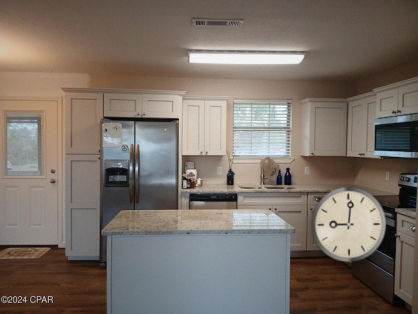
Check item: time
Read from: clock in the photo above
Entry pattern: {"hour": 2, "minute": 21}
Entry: {"hour": 9, "minute": 1}
